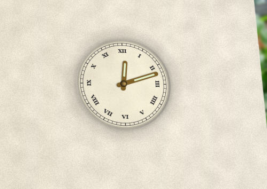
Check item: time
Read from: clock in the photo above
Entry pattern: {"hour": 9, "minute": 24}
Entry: {"hour": 12, "minute": 12}
